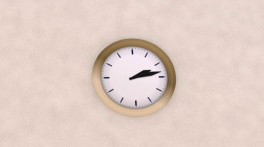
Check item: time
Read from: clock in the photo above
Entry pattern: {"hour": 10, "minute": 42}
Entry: {"hour": 2, "minute": 13}
